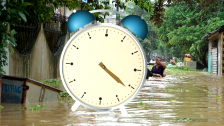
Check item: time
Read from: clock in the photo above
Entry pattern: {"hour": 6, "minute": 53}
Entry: {"hour": 4, "minute": 21}
